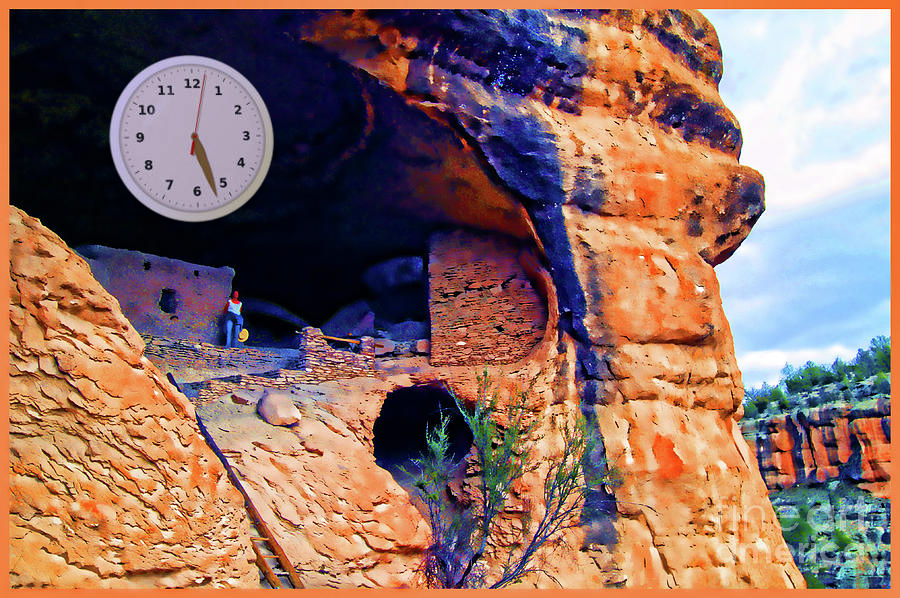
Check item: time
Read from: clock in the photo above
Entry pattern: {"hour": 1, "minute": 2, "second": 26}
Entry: {"hour": 5, "minute": 27, "second": 2}
